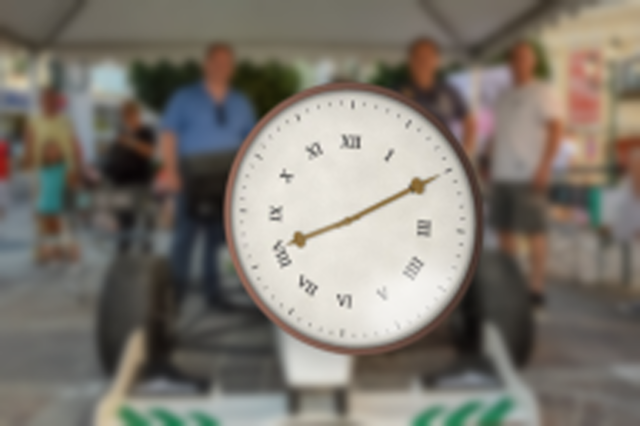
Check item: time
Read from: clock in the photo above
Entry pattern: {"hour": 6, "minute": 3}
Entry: {"hour": 8, "minute": 10}
